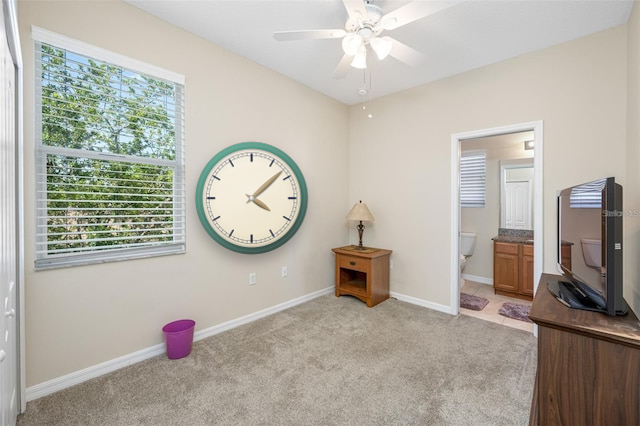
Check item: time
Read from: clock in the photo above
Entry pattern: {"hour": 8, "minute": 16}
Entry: {"hour": 4, "minute": 8}
